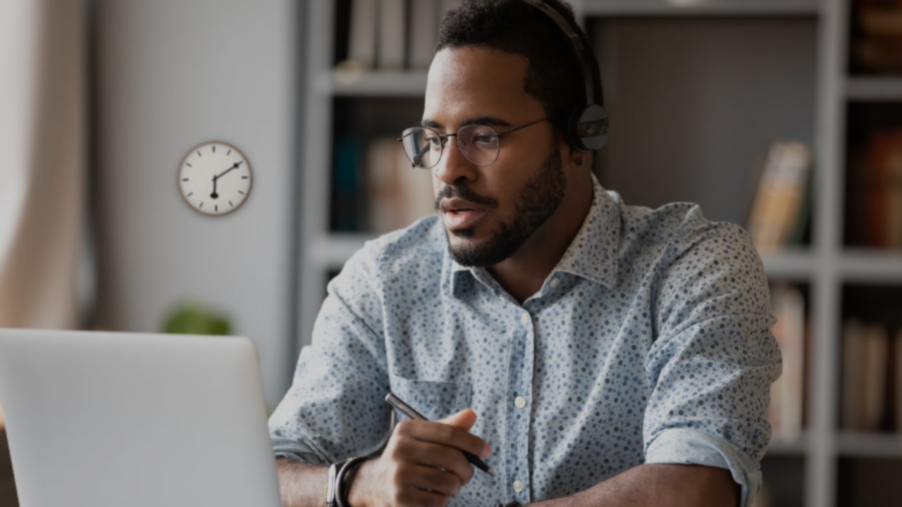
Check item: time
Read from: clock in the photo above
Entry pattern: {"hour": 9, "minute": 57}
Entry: {"hour": 6, "minute": 10}
